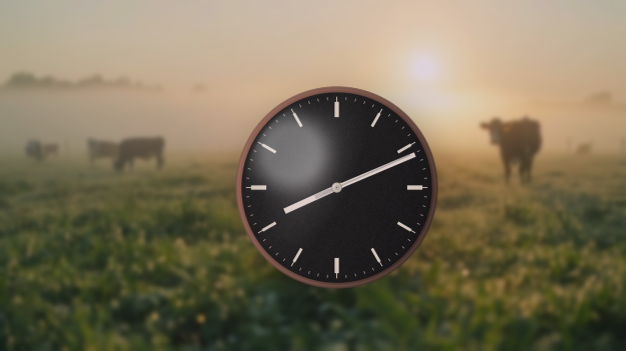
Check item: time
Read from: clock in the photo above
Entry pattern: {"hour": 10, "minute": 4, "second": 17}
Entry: {"hour": 8, "minute": 11, "second": 11}
